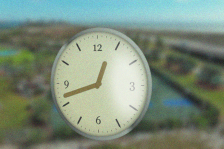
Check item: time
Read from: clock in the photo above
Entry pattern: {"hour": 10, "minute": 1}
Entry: {"hour": 12, "minute": 42}
